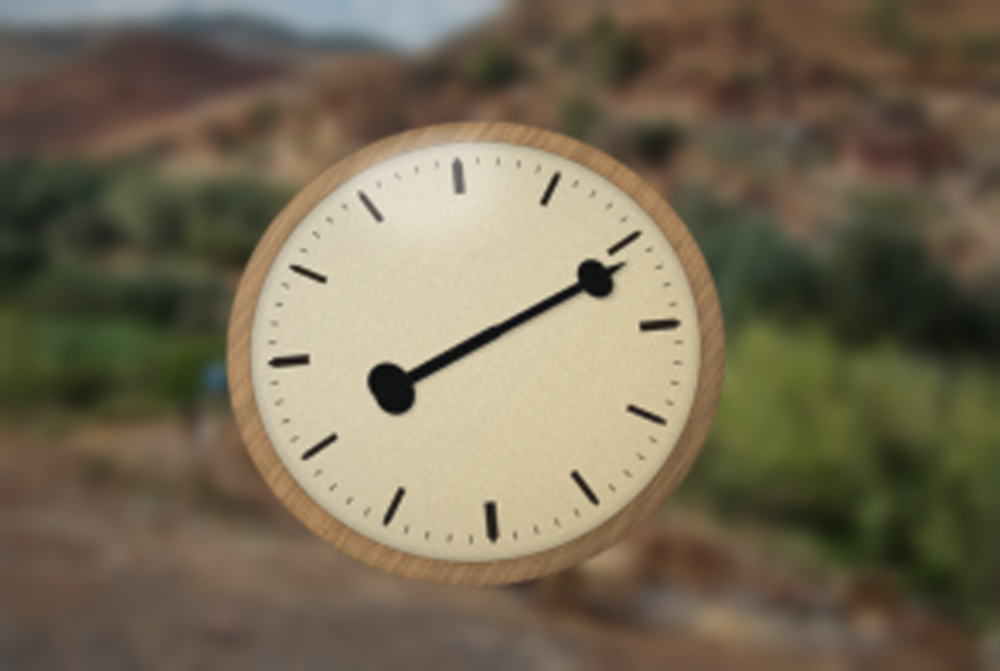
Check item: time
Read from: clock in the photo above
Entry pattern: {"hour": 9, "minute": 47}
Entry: {"hour": 8, "minute": 11}
